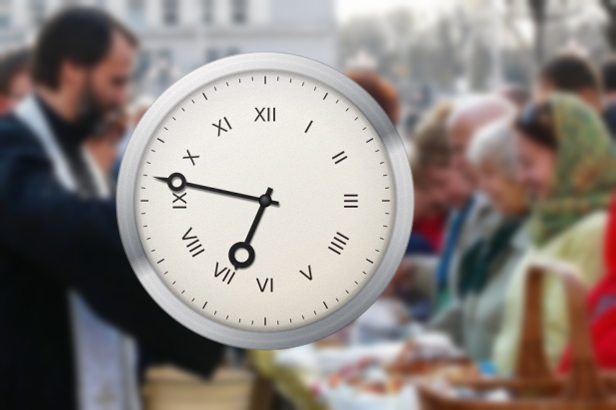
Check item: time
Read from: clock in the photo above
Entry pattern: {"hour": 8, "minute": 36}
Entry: {"hour": 6, "minute": 47}
